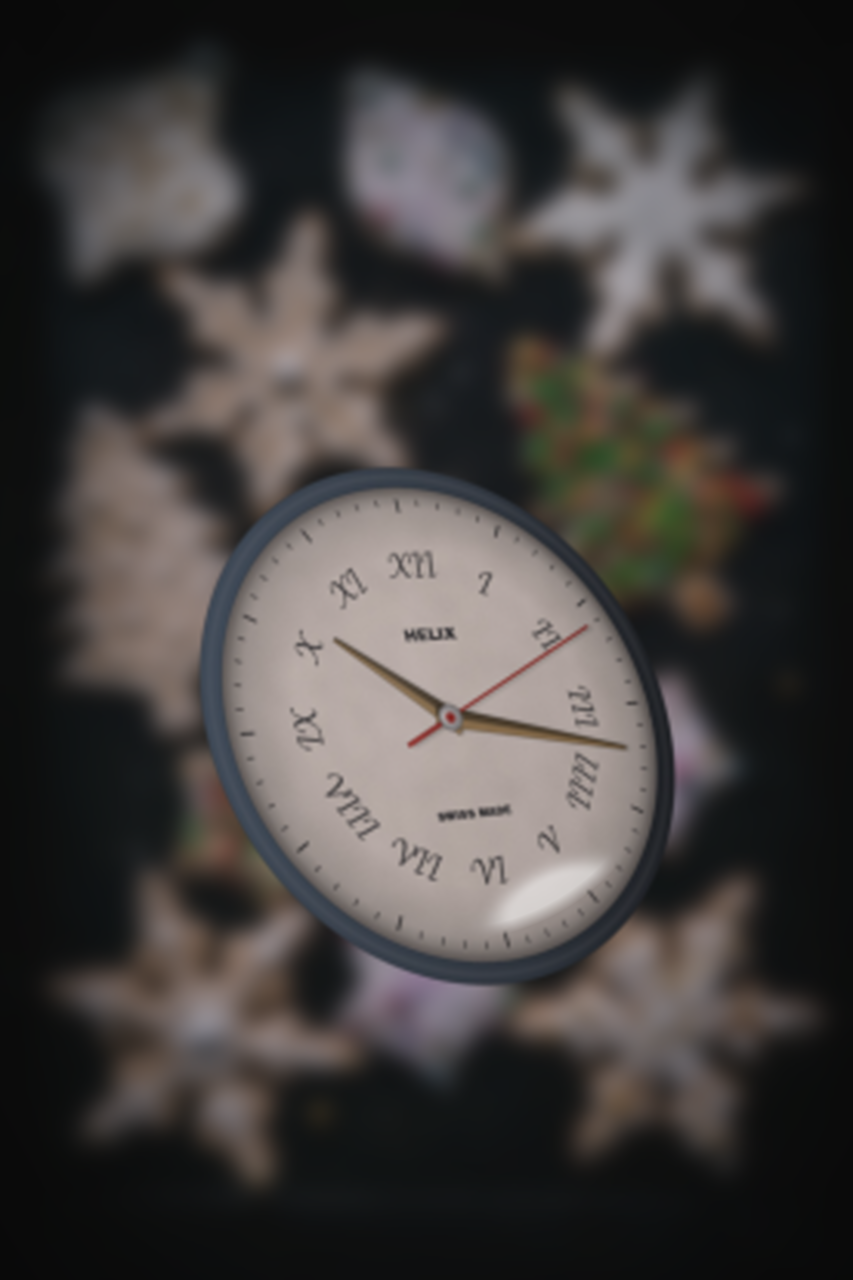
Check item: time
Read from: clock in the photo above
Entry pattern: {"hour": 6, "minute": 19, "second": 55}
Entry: {"hour": 10, "minute": 17, "second": 11}
